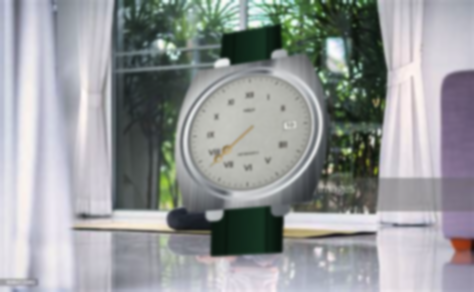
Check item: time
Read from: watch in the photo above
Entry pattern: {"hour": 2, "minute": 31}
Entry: {"hour": 7, "minute": 38}
